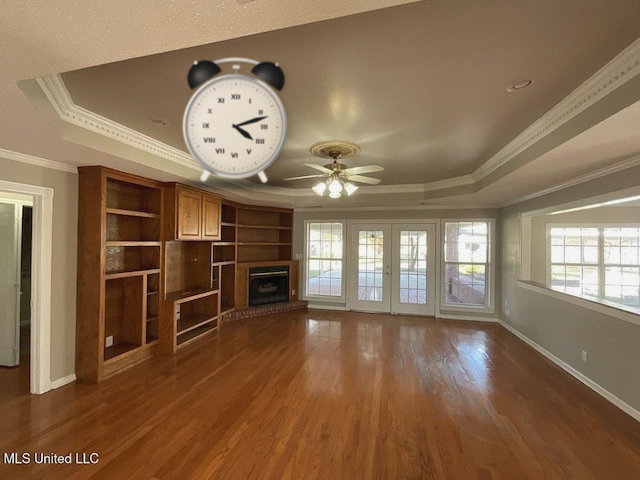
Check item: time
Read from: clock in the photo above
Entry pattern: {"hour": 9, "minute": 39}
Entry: {"hour": 4, "minute": 12}
